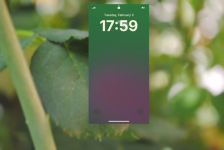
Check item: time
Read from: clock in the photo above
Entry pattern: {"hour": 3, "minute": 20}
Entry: {"hour": 17, "minute": 59}
